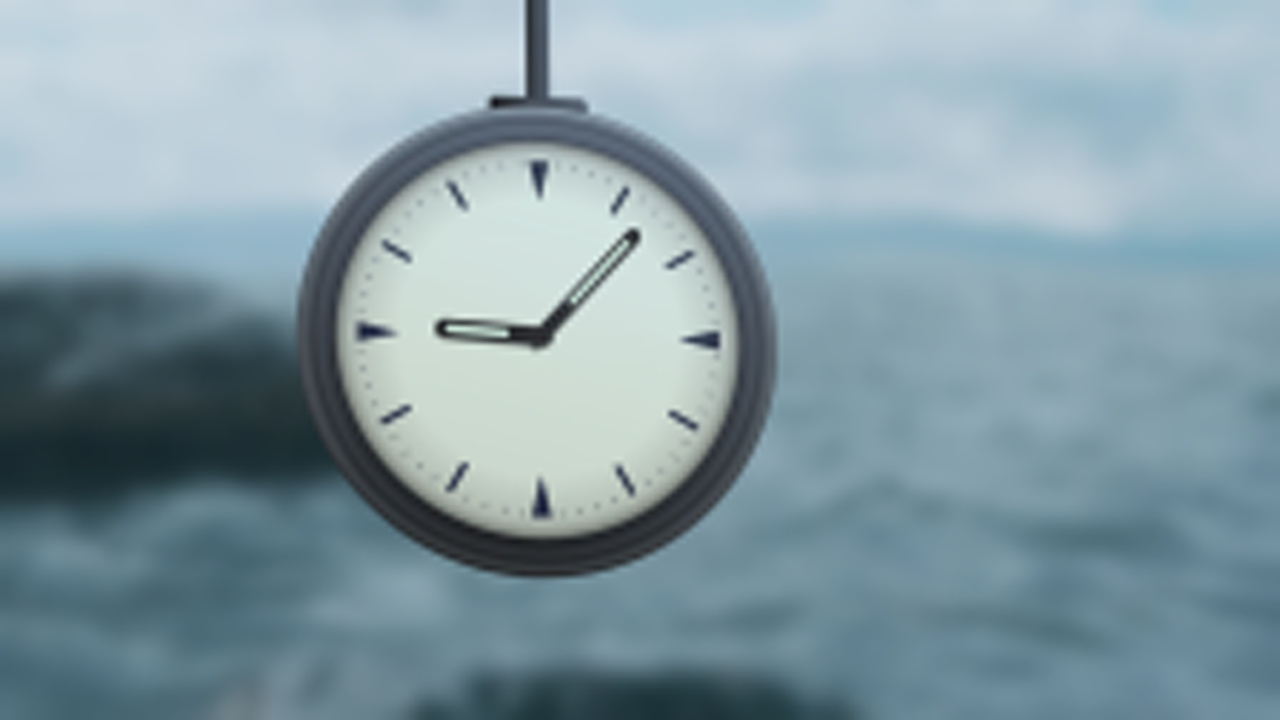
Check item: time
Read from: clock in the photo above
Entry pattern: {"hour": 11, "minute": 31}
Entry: {"hour": 9, "minute": 7}
